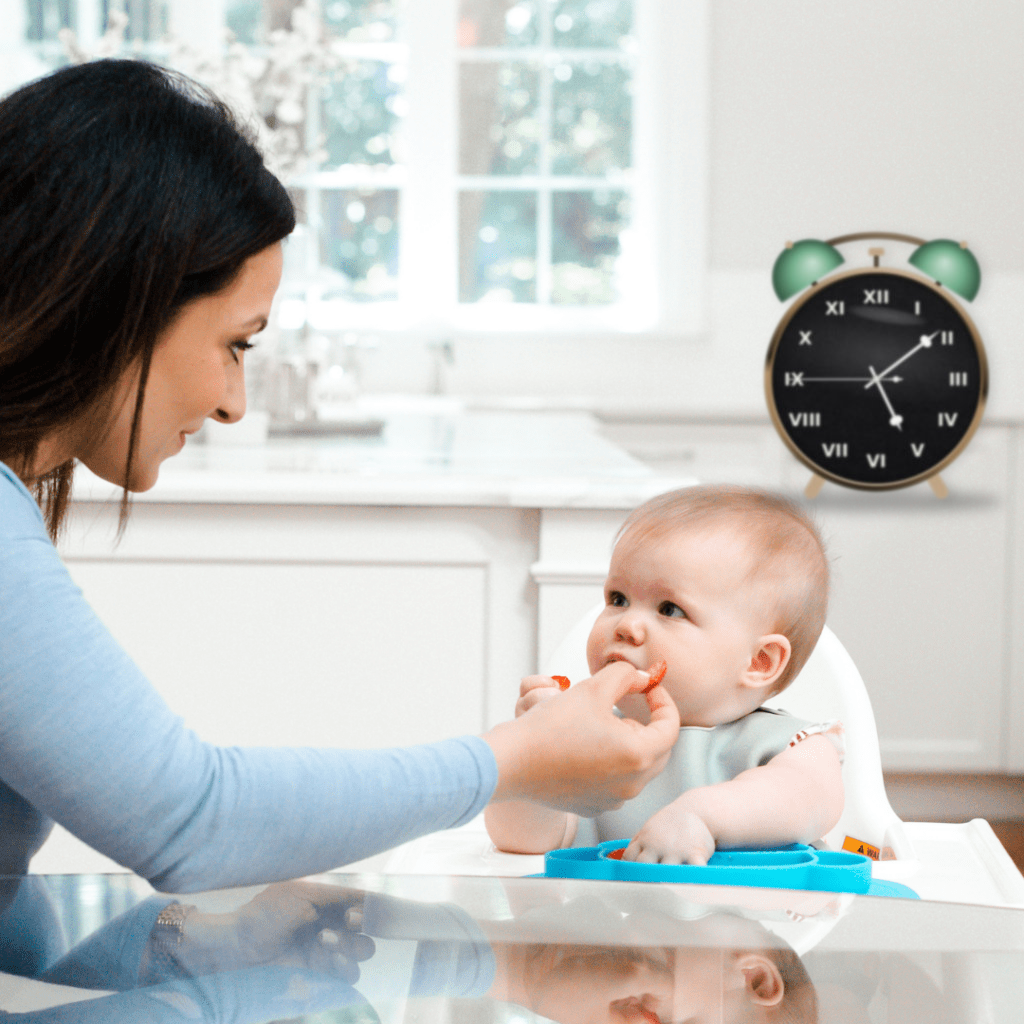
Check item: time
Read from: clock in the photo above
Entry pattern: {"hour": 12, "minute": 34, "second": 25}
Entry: {"hour": 5, "minute": 8, "second": 45}
